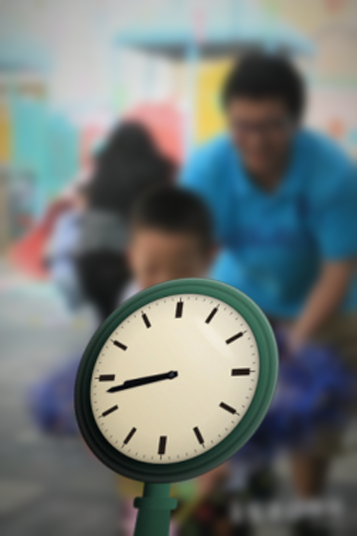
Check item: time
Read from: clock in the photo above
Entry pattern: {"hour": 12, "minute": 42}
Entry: {"hour": 8, "minute": 43}
